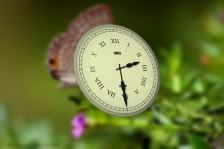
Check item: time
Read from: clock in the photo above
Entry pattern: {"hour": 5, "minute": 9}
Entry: {"hour": 2, "minute": 30}
